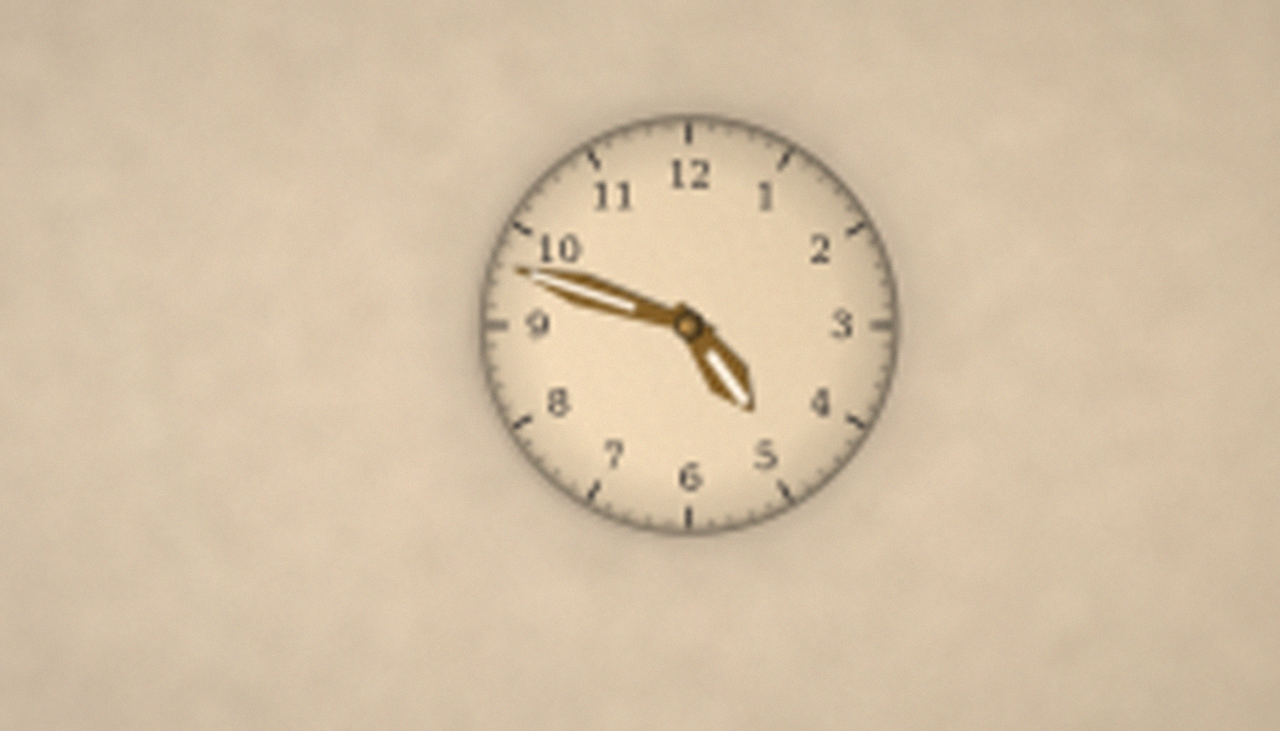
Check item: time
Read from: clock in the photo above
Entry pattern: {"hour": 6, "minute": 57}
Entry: {"hour": 4, "minute": 48}
